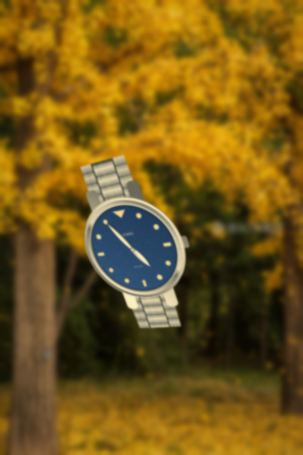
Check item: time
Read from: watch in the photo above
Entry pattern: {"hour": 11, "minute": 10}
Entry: {"hour": 4, "minute": 55}
